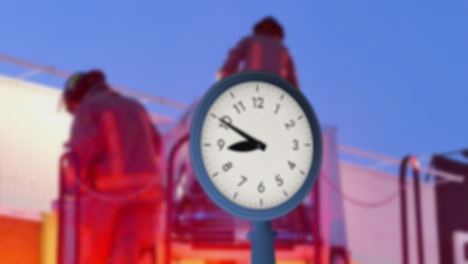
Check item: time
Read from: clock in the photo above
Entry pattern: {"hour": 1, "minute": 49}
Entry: {"hour": 8, "minute": 50}
